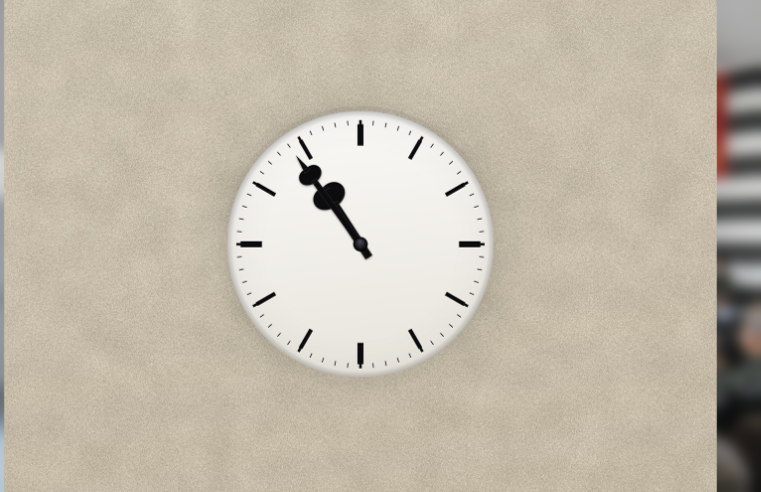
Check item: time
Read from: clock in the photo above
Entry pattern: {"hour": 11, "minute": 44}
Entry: {"hour": 10, "minute": 54}
